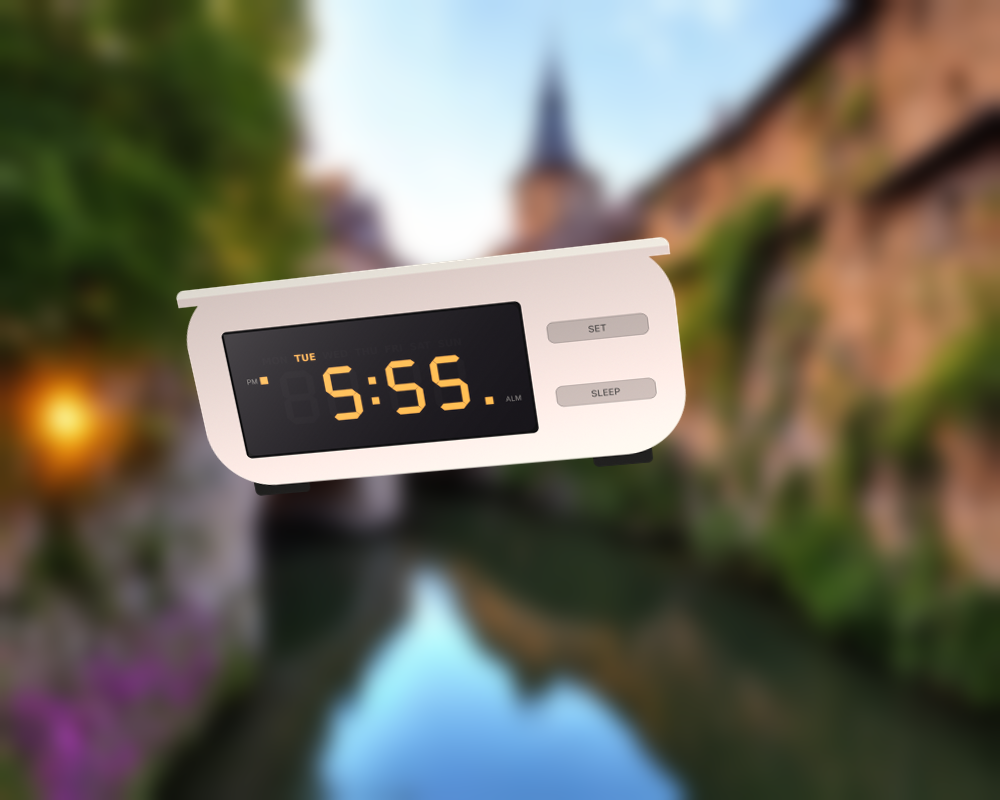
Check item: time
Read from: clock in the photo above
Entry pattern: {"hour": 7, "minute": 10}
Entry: {"hour": 5, "minute": 55}
